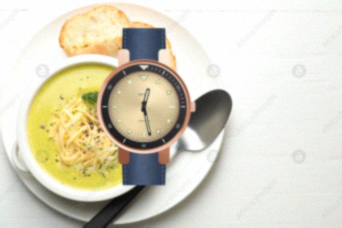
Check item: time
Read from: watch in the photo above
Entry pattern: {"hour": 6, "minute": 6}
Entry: {"hour": 12, "minute": 28}
